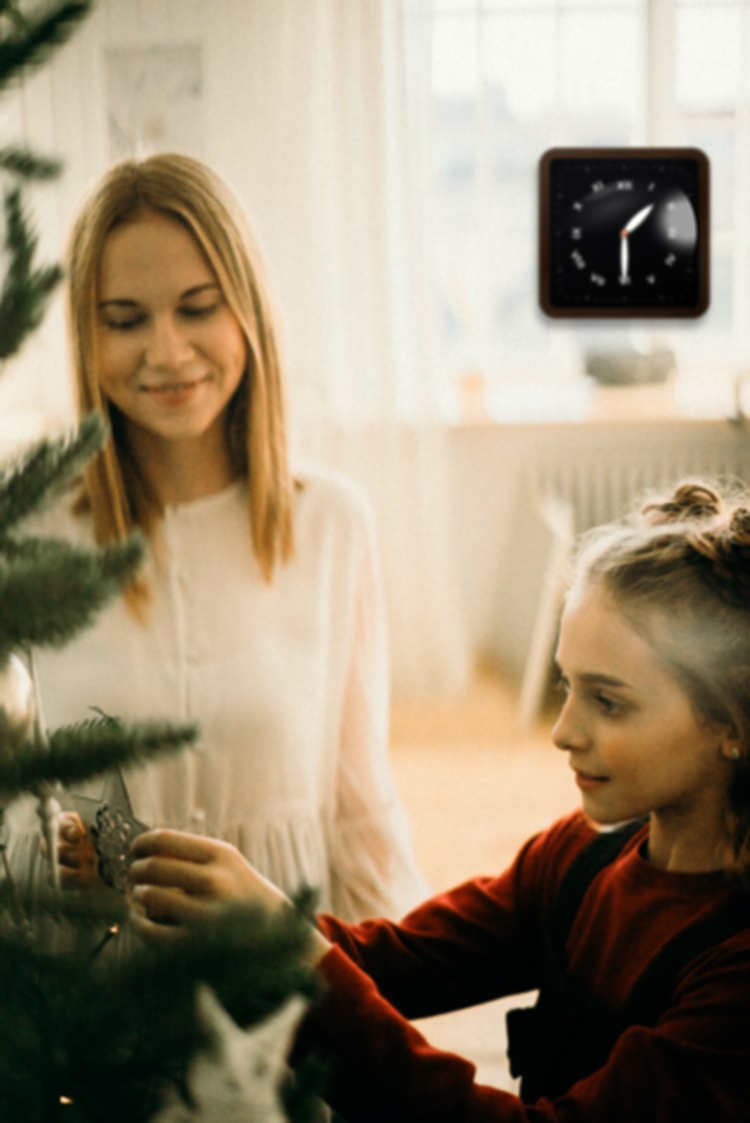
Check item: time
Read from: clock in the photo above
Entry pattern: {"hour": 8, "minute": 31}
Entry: {"hour": 1, "minute": 30}
